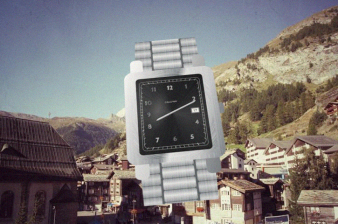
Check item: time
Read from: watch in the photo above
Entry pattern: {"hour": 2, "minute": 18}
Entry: {"hour": 8, "minute": 11}
